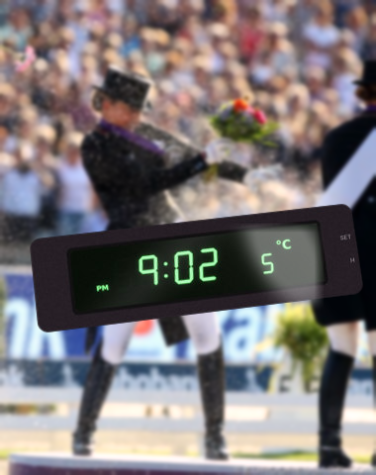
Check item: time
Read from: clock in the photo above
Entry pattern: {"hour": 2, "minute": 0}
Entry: {"hour": 9, "minute": 2}
